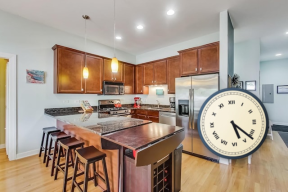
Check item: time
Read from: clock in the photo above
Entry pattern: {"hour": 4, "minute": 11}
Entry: {"hour": 5, "minute": 22}
